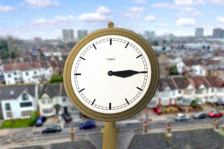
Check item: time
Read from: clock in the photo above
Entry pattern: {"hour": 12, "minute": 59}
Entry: {"hour": 3, "minute": 15}
